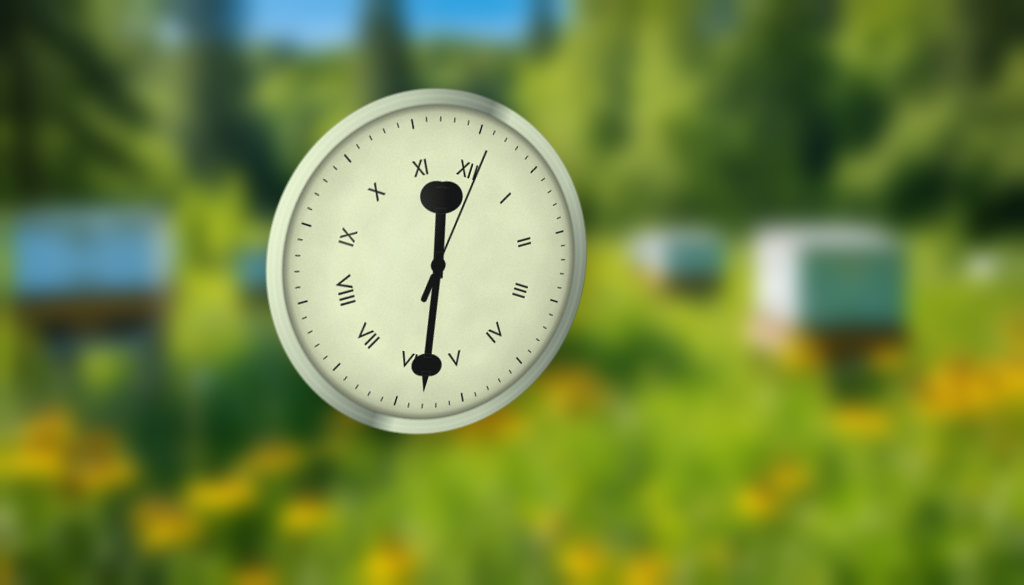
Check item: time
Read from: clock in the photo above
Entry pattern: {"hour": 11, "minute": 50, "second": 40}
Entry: {"hour": 11, "minute": 28, "second": 1}
